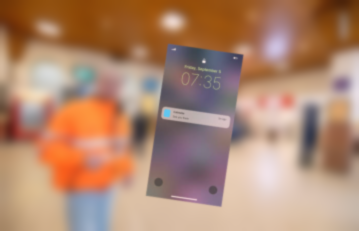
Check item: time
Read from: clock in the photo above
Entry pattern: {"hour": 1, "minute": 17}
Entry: {"hour": 7, "minute": 35}
